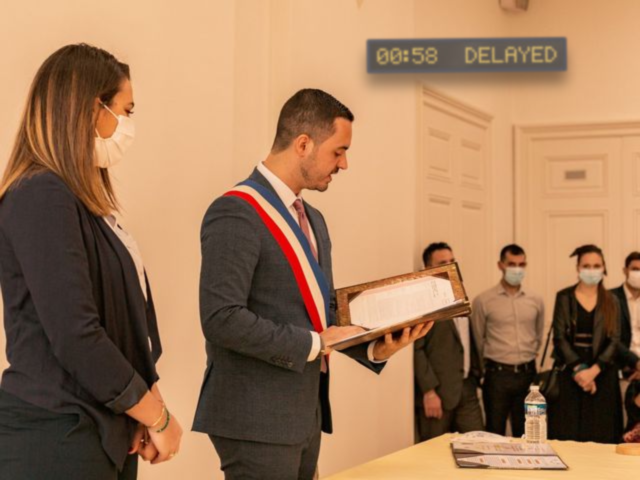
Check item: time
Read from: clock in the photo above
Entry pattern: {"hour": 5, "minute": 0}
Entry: {"hour": 0, "minute": 58}
